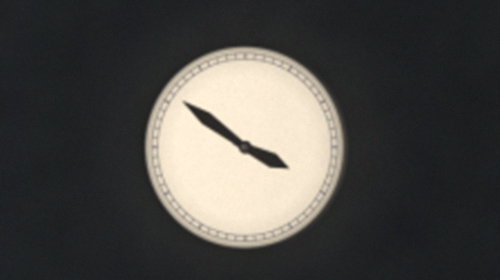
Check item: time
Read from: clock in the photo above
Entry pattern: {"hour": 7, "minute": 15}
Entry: {"hour": 3, "minute": 51}
